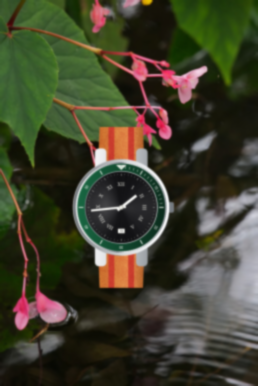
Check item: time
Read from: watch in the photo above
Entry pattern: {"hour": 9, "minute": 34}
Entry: {"hour": 1, "minute": 44}
